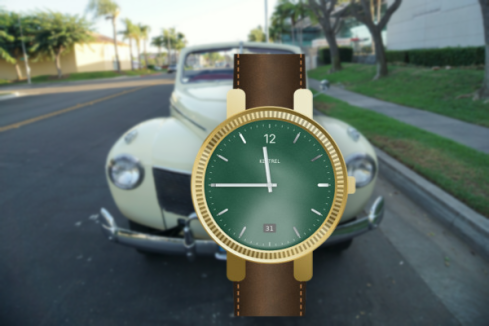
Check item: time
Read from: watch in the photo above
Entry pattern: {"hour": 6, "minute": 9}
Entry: {"hour": 11, "minute": 45}
